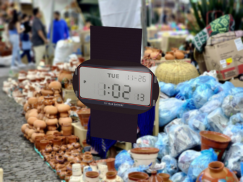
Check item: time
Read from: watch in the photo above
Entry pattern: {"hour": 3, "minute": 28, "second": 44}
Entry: {"hour": 1, "minute": 2, "second": 13}
